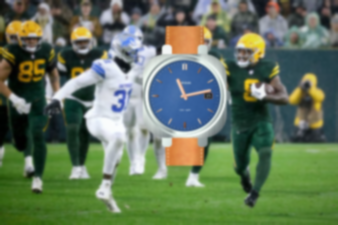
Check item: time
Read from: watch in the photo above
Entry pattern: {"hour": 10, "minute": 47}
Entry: {"hour": 11, "minute": 13}
